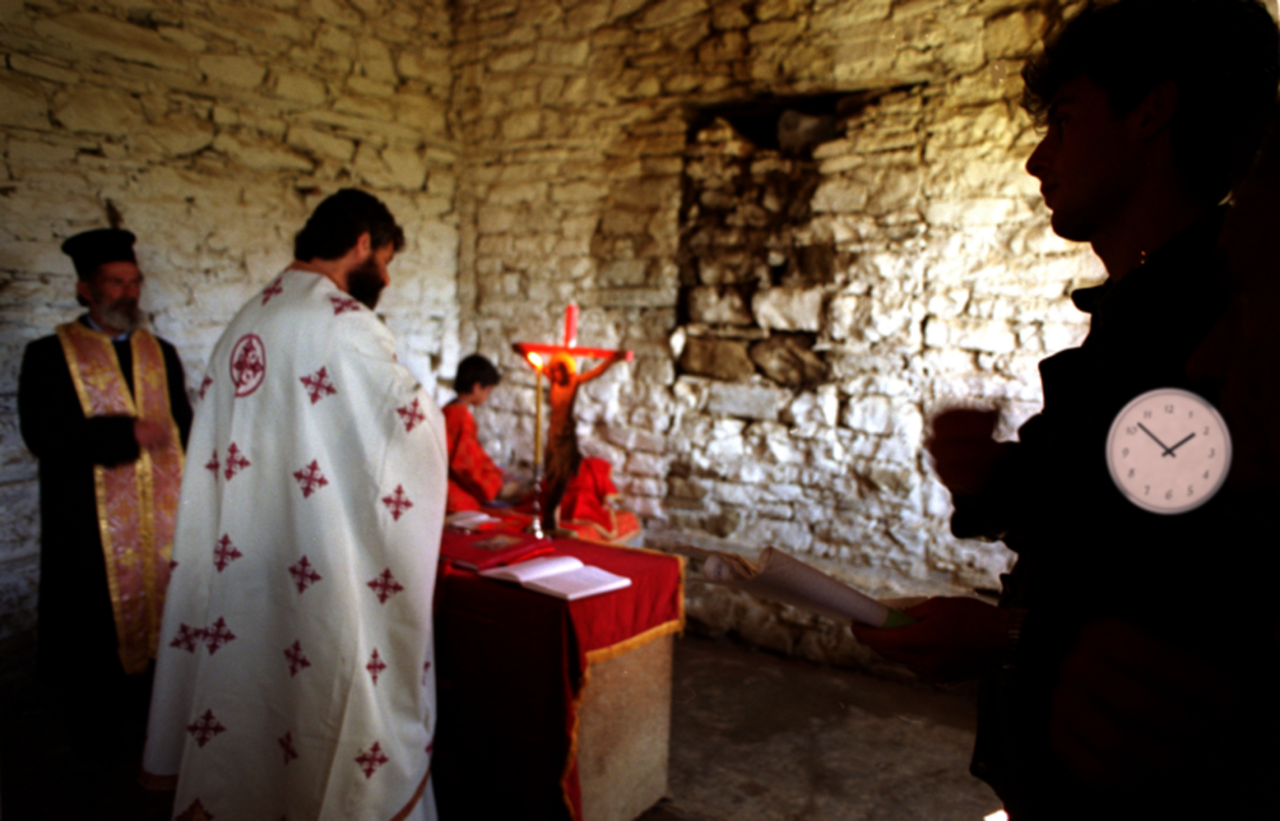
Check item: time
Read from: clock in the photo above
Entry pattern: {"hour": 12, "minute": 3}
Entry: {"hour": 1, "minute": 52}
